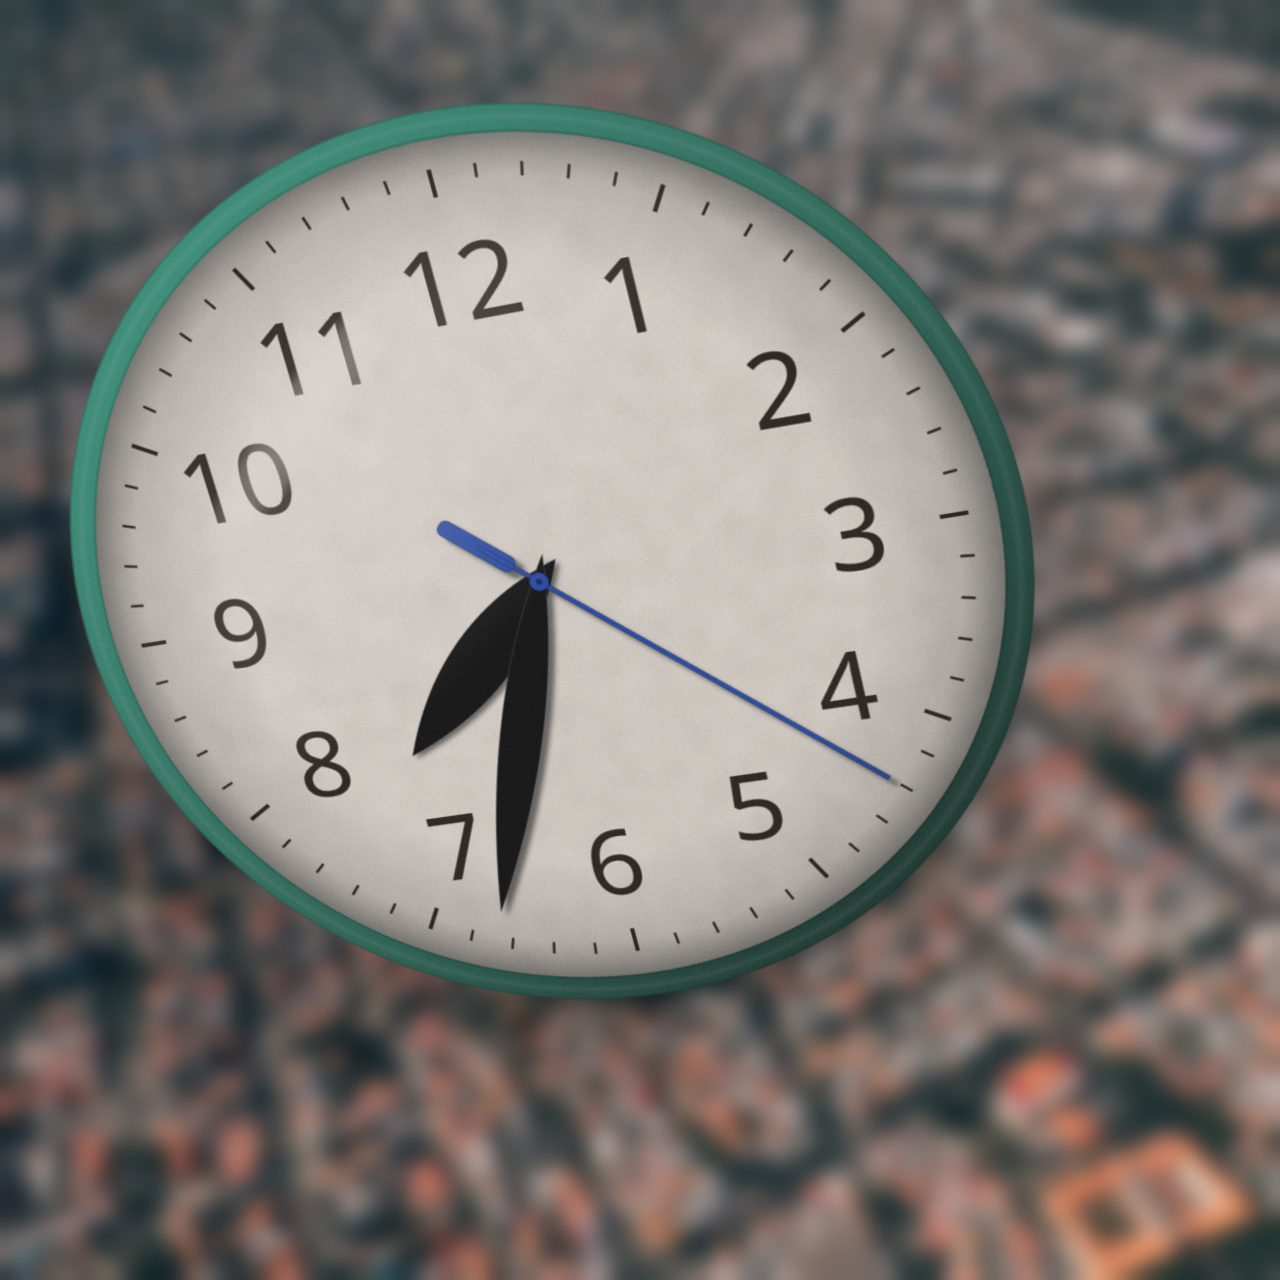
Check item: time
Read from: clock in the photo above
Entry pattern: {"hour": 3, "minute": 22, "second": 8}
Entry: {"hour": 7, "minute": 33, "second": 22}
